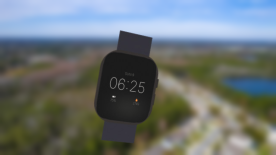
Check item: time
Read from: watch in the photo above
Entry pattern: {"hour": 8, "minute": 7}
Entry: {"hour": 6, "minute": 25}
